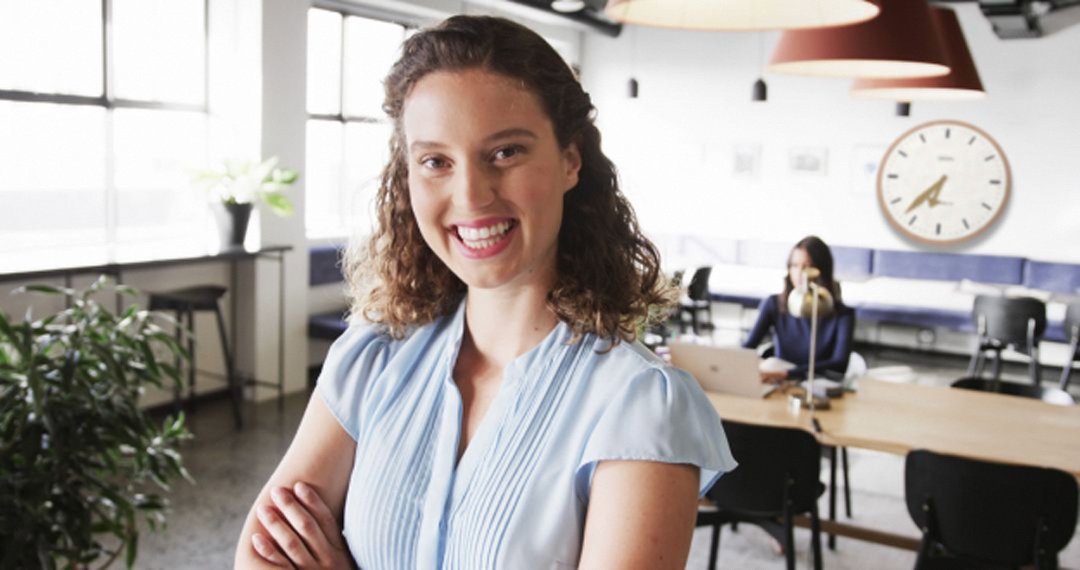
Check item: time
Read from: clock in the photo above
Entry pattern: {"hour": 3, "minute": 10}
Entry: {"hour": 6, "minute": 37}
